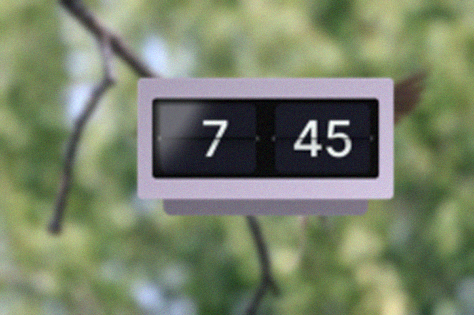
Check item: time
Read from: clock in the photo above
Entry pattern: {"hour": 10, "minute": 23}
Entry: {"hour": 7, "minute": 45}
